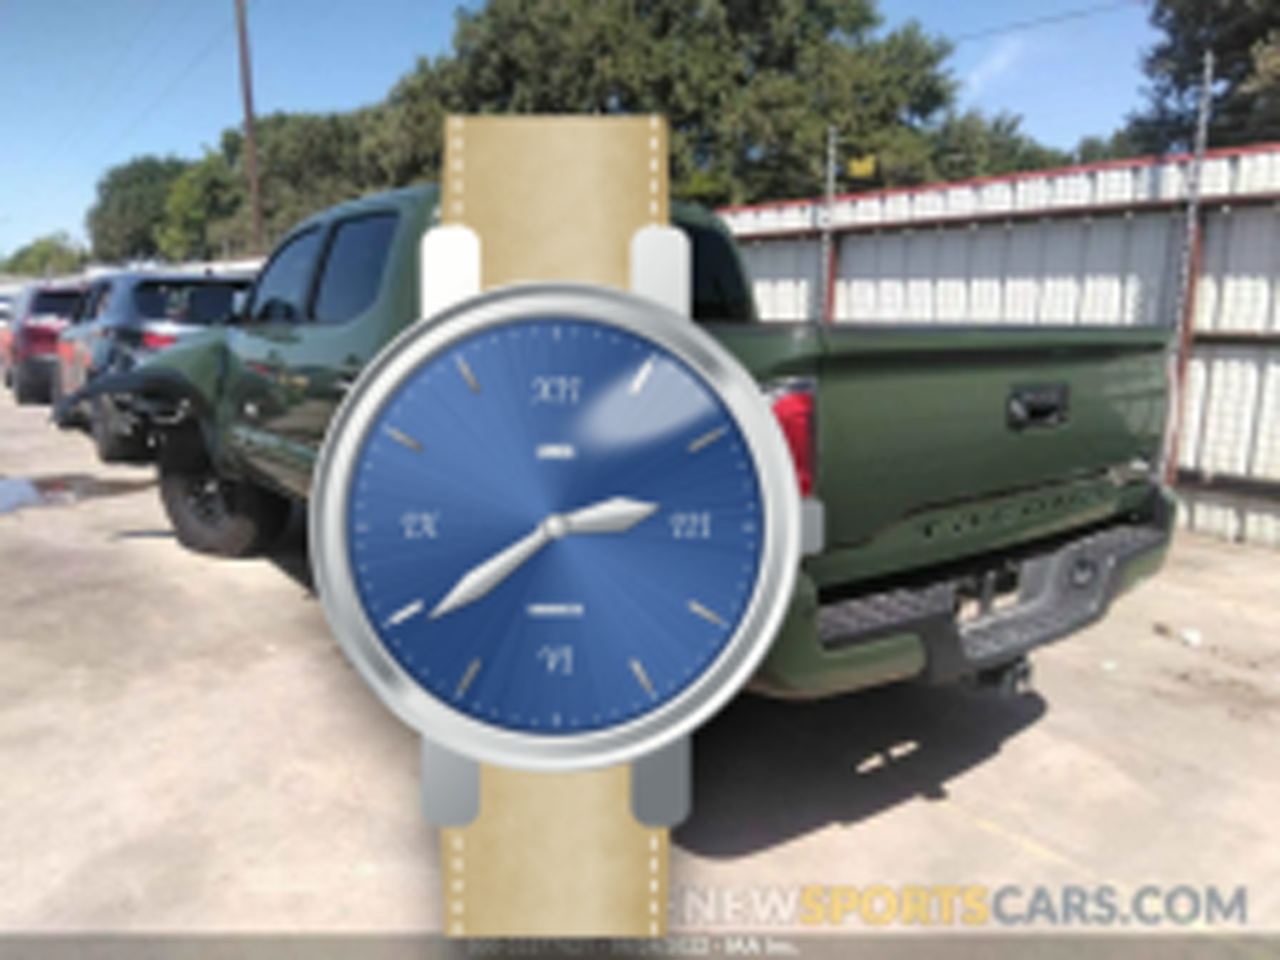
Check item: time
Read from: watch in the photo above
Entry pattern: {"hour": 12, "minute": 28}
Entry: {"hour": 2, "minute": 39}
